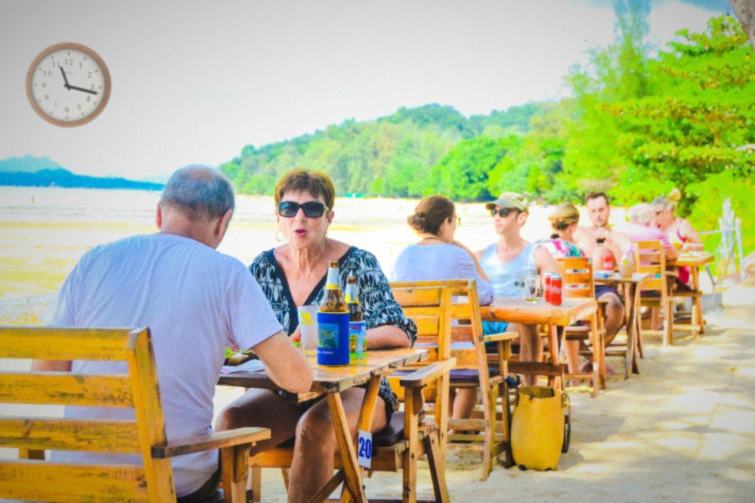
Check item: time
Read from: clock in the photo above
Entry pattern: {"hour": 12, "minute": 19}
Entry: {"hour": 11, "minute": 17}
